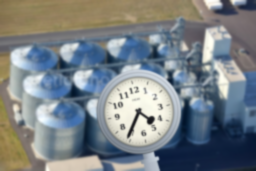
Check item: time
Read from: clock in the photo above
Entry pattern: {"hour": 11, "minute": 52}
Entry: {"hour": 4, "minute": 36}
